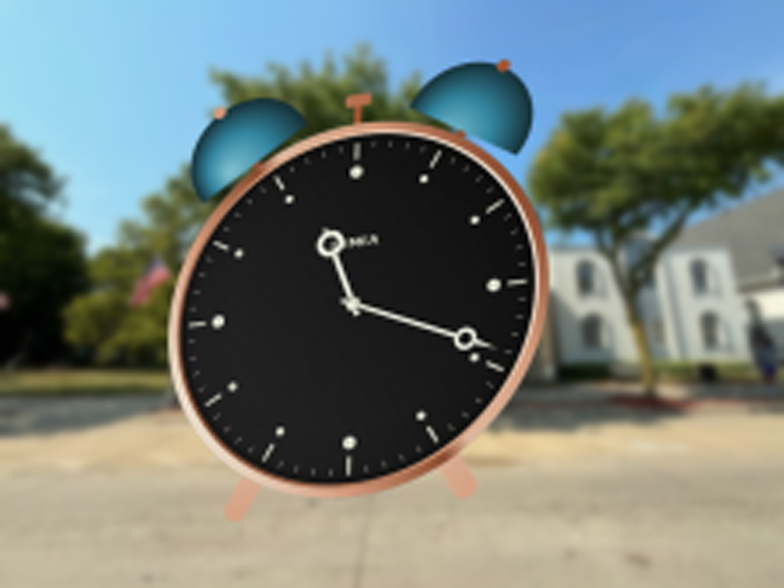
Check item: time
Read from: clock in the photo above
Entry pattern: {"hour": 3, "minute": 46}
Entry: {"hour": 11, "minute": 19}
